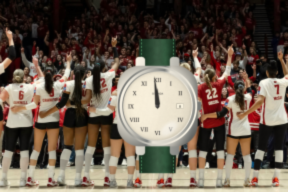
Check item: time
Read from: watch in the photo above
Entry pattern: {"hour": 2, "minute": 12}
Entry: {"hour": 11, "minute": 59}
